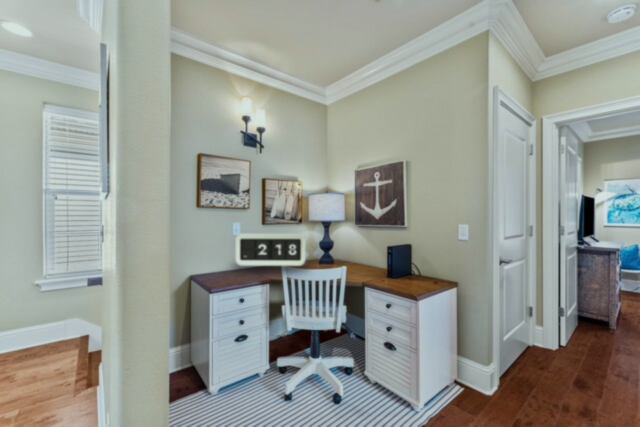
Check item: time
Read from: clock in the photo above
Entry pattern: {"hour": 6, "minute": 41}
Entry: {"hour": 2, "minute": 18}
